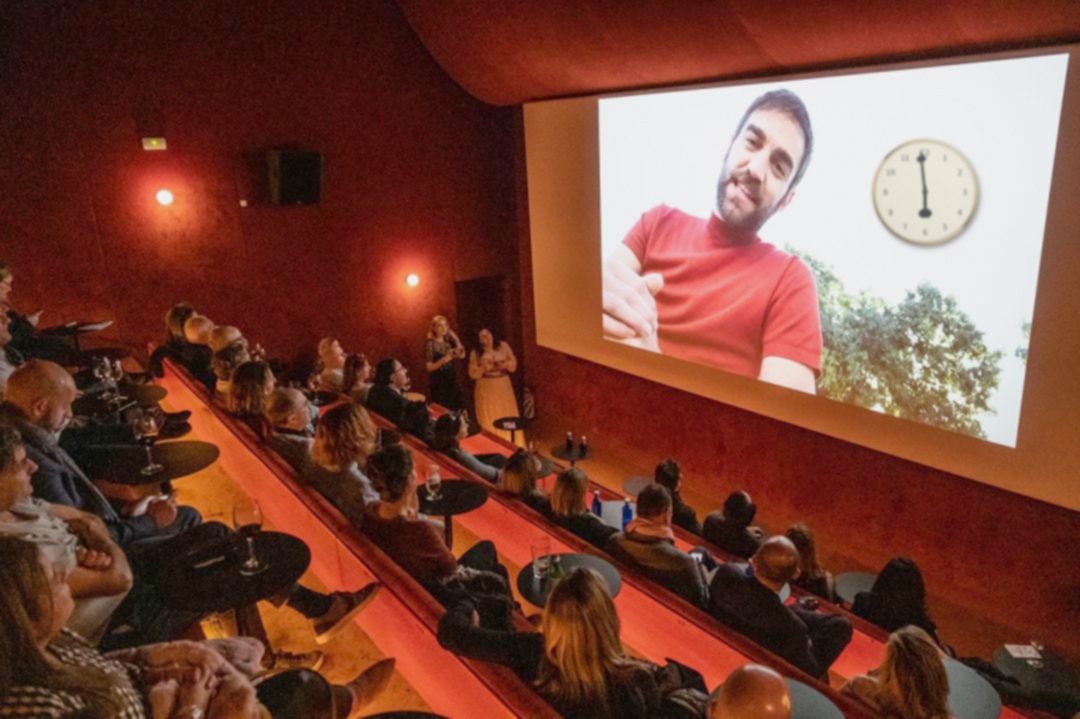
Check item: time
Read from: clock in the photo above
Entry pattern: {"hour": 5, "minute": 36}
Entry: {"hour": 5, "minute": 59}
